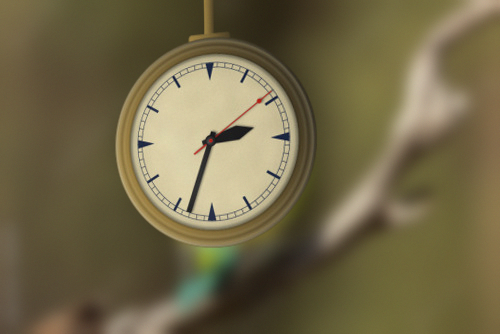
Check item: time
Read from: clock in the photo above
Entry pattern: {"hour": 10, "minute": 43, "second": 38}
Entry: {"hour": 2, "minute": 33, "second": 9}
